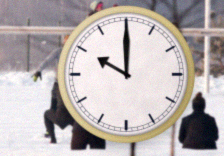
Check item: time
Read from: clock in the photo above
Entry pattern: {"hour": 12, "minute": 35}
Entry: {"hour": 10, "minute": 0}
